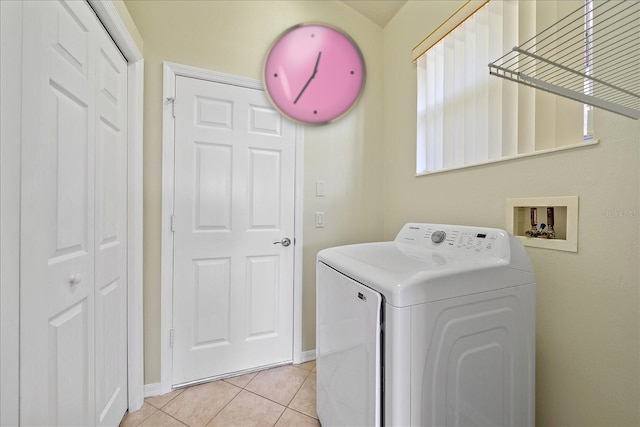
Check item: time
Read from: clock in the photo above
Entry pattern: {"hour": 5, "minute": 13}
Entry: {"hour": 12, "minute": 36}
